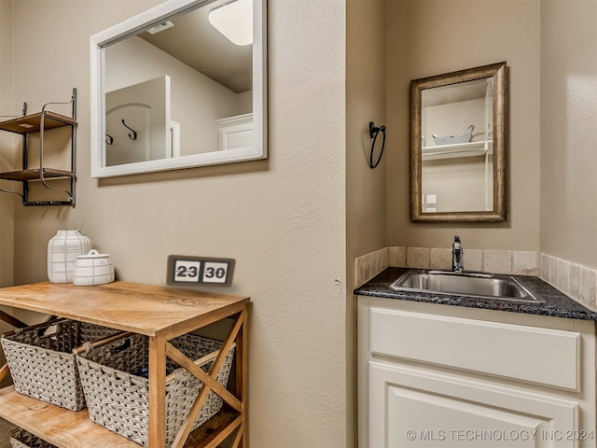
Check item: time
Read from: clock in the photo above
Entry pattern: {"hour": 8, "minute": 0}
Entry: {"hour": 23, "minute": 30}
